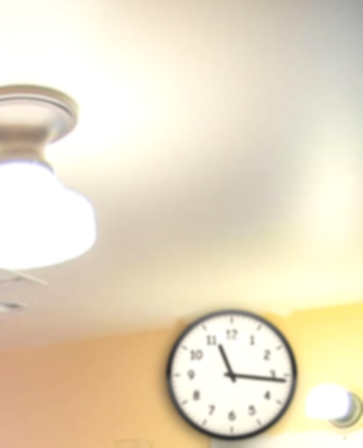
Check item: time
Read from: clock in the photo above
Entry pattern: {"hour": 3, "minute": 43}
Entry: {"hour": 11, "minute": 16}
